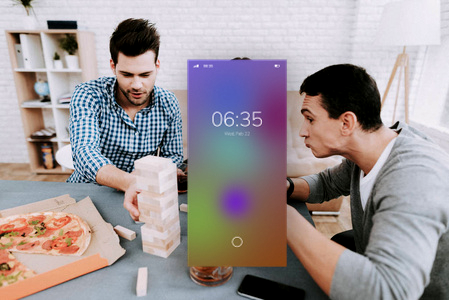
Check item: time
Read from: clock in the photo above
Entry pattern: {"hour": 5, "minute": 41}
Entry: {"hour": 6, "minute": 35}
